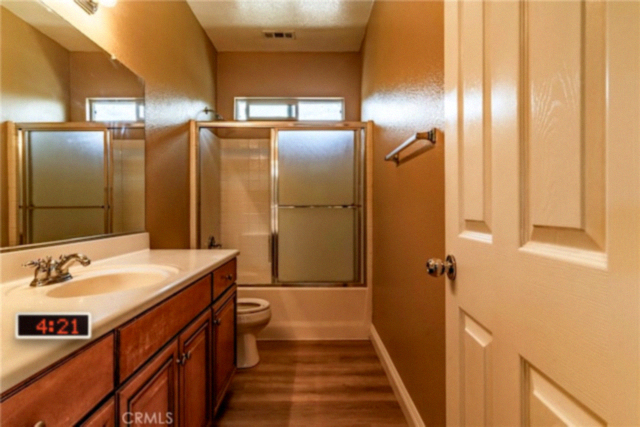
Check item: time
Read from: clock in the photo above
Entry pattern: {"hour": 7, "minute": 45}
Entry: {"hour": 4, "minute": 21}
